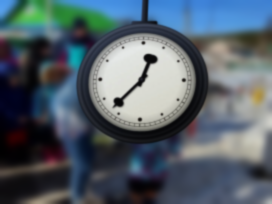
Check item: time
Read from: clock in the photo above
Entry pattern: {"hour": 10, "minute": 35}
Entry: {"hour": 12, "minute": 37}
